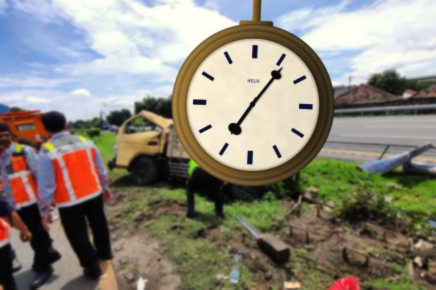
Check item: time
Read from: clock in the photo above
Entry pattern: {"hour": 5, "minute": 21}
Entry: {"hour": 7, "minute": 6}
